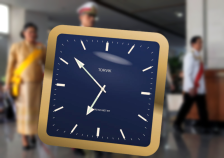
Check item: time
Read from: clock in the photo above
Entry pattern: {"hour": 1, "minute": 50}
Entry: {"hour": 6, "minute": 52}
